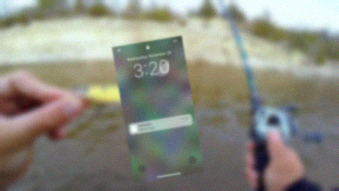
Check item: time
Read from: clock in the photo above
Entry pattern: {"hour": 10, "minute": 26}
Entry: {"hour": 3, "minute": 20}
